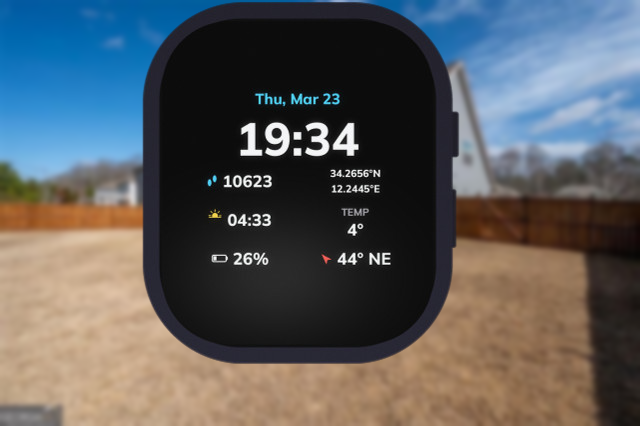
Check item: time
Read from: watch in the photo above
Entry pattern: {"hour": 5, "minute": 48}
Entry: {"hour": 19, "minute": 34}
